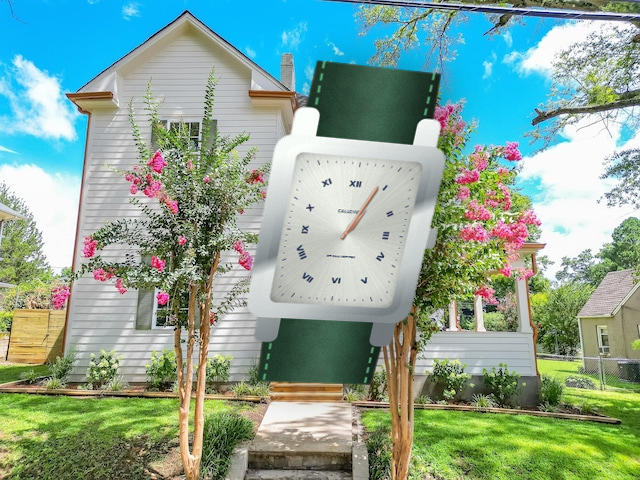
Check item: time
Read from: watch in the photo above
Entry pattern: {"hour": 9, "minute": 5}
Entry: {"hour": 1, "minute": 4}
